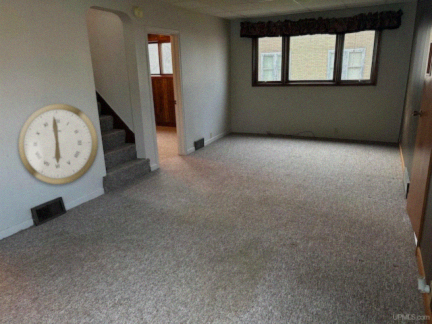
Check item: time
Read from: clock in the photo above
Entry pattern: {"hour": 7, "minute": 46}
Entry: {"hour": 5, "minute": 59}
